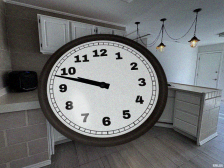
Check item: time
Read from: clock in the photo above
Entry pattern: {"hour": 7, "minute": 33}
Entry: {"hour": 9, "minute": 48}
